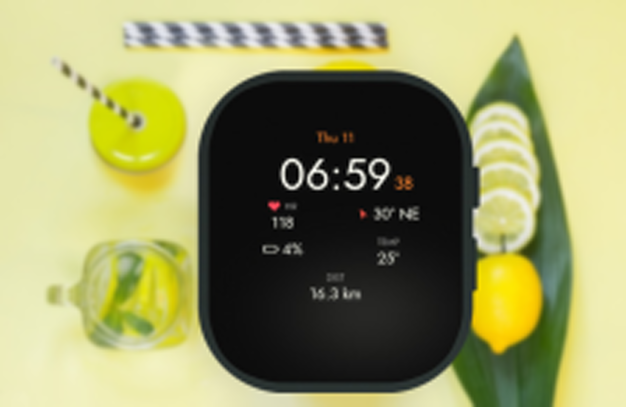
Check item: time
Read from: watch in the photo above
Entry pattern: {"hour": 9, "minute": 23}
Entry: {"hour": 6, "minute": 59}
